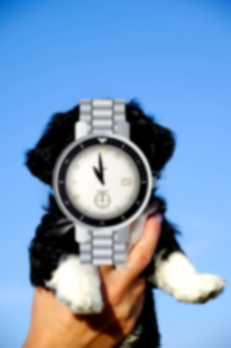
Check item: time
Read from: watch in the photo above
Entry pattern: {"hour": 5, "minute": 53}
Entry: {"hour": 10, "minute": 59}
